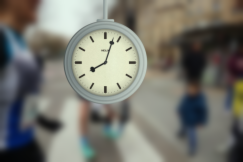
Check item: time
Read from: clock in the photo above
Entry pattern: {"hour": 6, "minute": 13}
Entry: {"hour": 8, "minute": 3}
